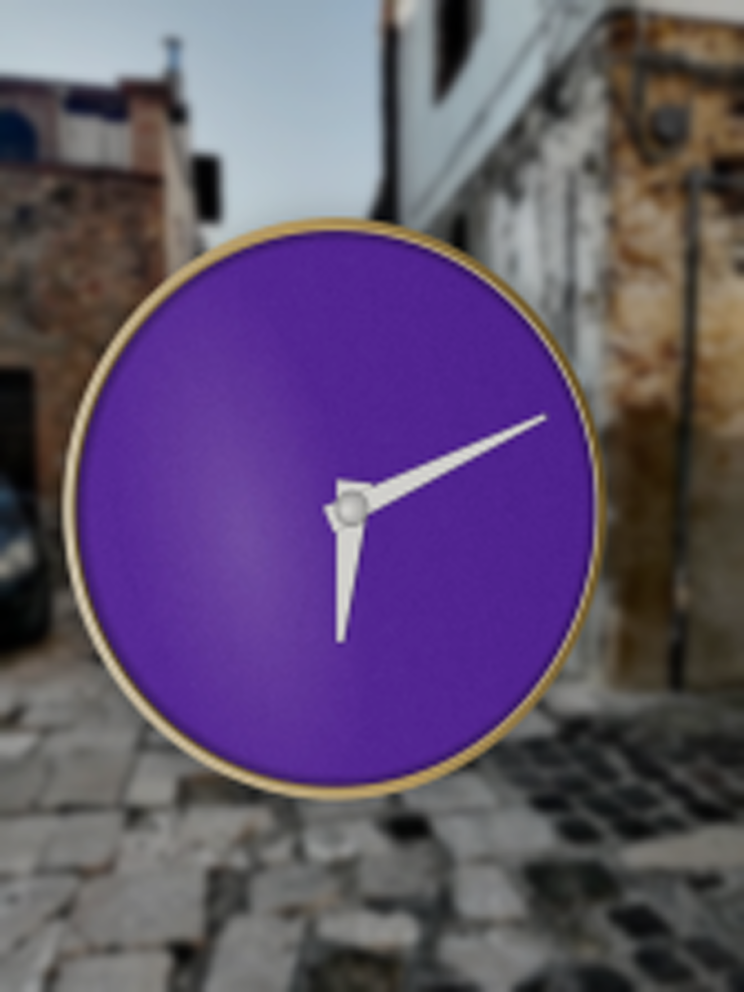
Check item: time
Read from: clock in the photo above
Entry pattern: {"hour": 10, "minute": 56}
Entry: {"hour": 6, "minute": 11}
